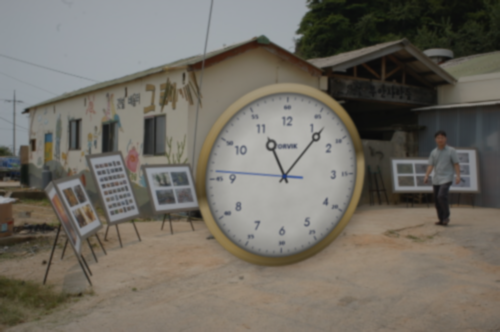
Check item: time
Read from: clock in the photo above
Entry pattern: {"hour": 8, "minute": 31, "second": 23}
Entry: {"hour": 11, "minute": 6, "second": 46}
